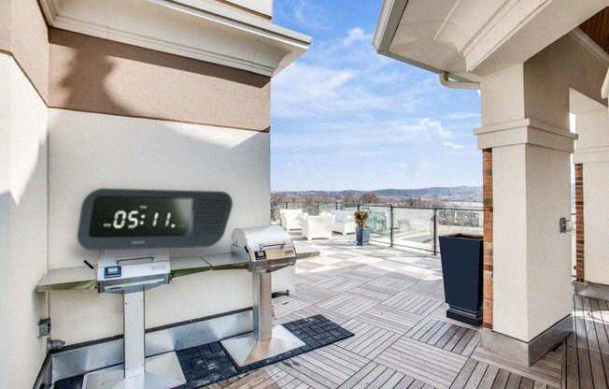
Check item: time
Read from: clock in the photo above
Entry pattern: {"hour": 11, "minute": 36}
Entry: {"hour": 5, "minute": 11}
